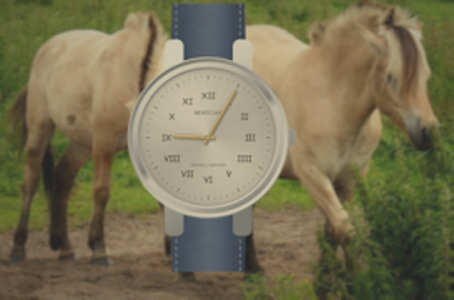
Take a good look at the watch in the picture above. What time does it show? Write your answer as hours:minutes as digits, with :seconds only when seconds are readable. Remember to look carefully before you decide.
9:05
